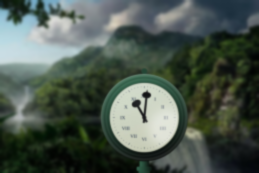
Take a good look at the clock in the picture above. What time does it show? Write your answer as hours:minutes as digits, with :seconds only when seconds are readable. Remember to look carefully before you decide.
11:01
